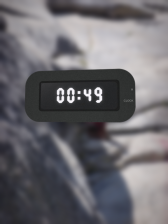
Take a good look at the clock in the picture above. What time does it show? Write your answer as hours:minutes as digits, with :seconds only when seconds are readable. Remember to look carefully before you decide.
0:49
